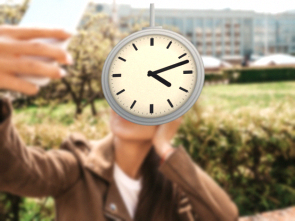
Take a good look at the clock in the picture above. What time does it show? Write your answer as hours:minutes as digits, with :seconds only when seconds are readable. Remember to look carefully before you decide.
4:12
